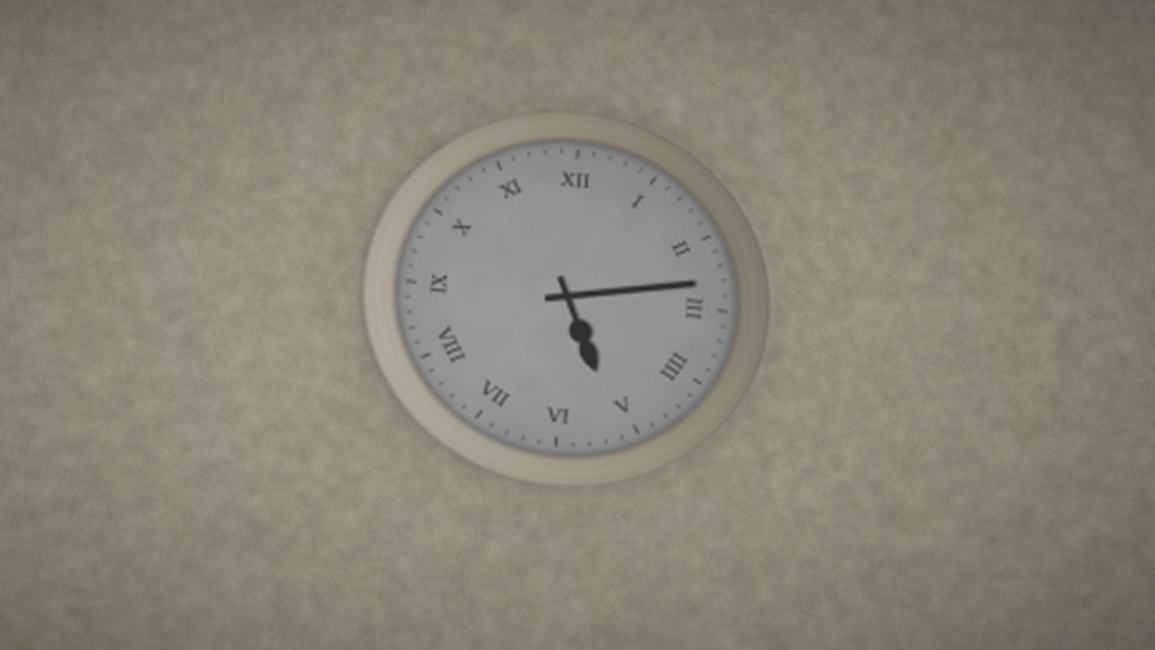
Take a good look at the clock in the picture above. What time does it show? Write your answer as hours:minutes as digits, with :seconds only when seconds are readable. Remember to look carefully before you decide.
5:13
